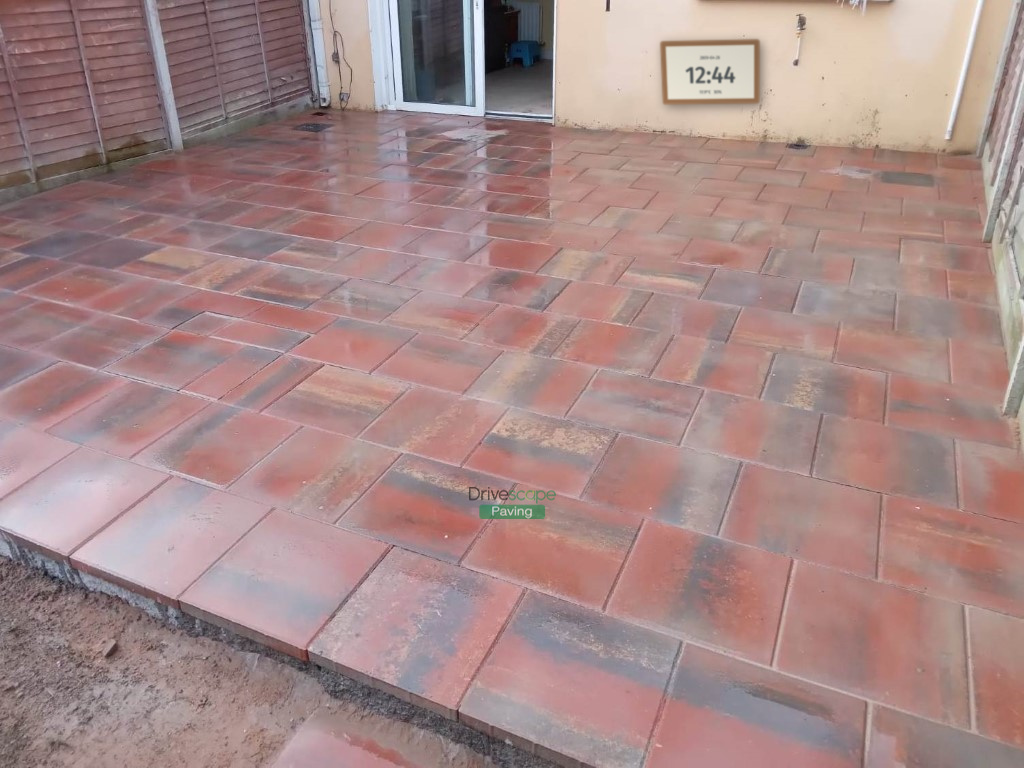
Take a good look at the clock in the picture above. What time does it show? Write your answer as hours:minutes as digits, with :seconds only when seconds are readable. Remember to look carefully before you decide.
12:44
